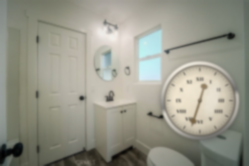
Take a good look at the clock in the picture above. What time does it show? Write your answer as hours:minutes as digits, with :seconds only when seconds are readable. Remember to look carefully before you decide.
12:33
